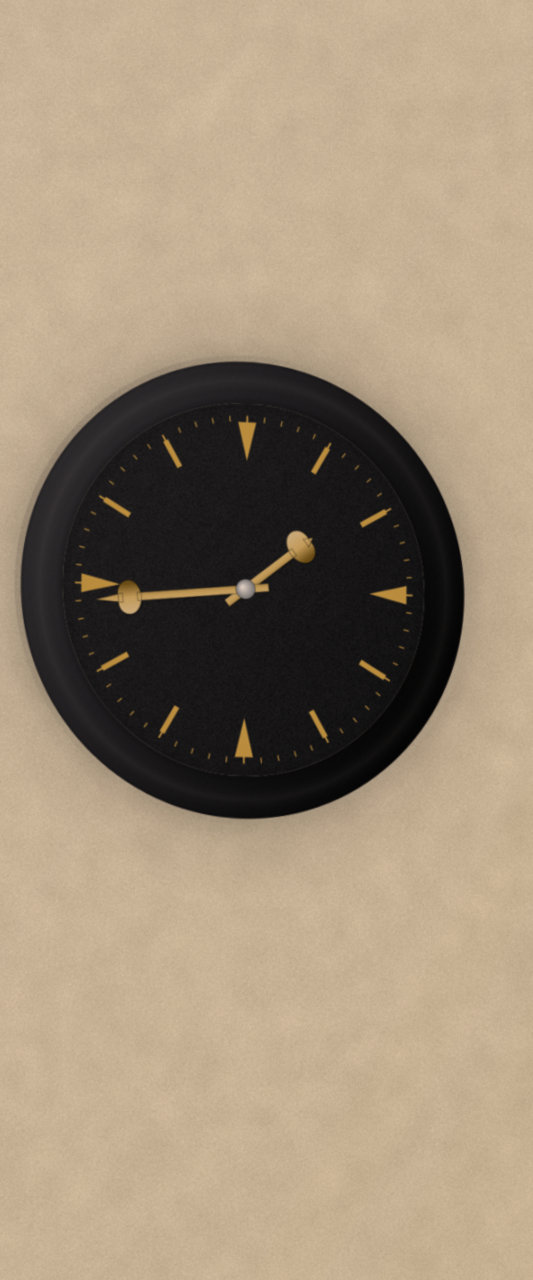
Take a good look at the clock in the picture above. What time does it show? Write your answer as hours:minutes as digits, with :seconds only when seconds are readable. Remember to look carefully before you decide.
1:44
